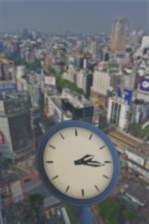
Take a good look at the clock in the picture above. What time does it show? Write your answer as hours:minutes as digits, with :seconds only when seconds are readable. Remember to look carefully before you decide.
2:16
